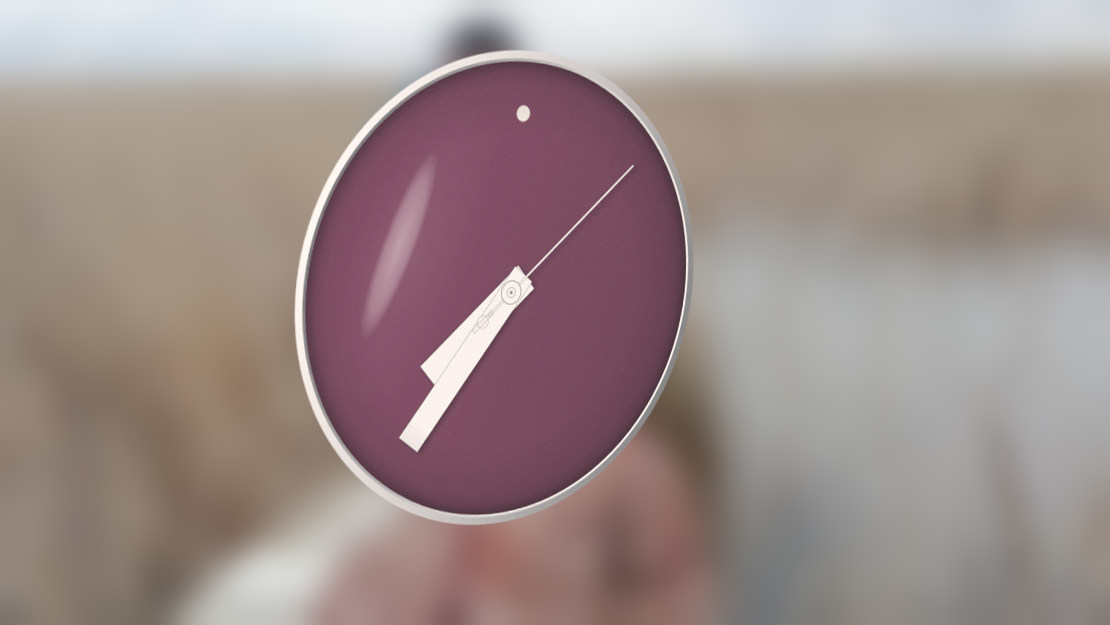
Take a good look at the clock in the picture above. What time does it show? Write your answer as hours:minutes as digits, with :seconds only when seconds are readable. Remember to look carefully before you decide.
7:36:08
